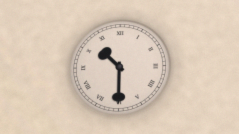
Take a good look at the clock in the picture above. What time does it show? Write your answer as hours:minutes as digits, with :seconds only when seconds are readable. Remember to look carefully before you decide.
10:30
